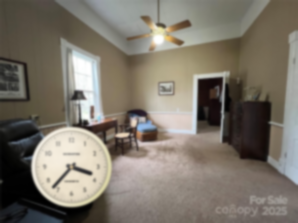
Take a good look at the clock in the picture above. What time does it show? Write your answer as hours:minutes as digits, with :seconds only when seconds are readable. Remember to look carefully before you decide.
3:37
